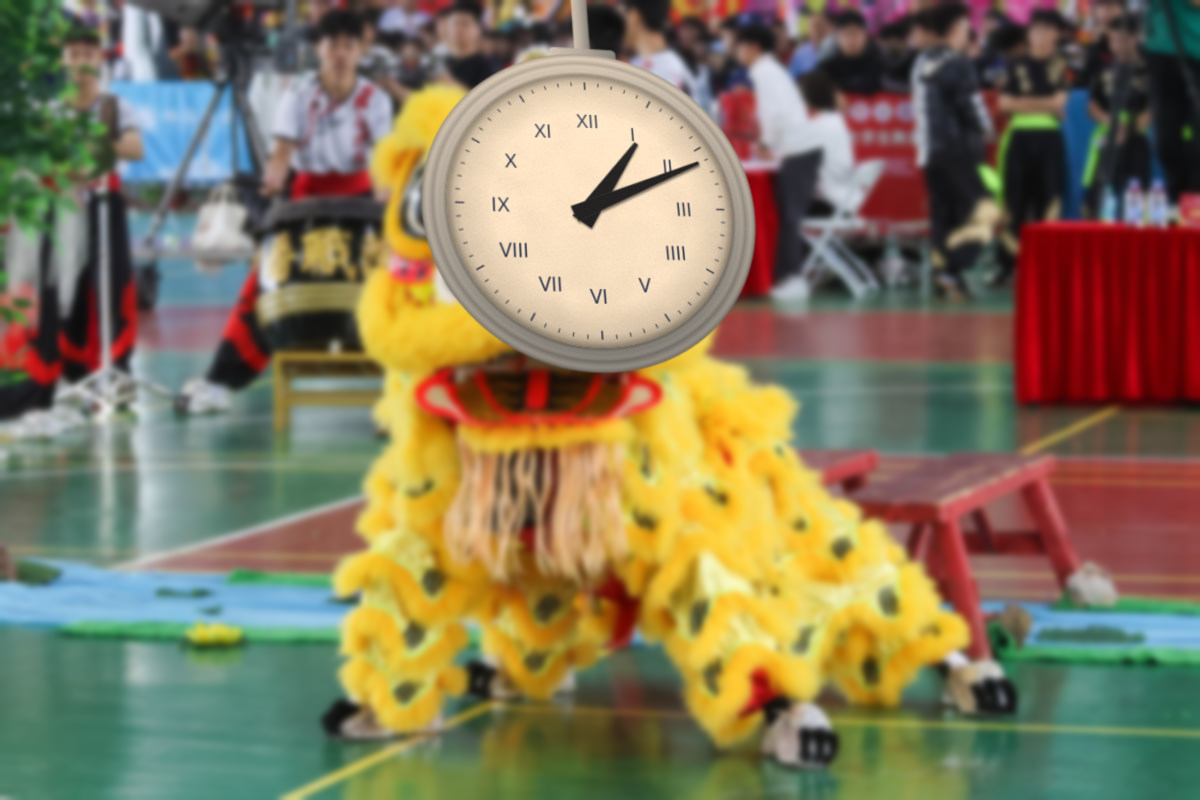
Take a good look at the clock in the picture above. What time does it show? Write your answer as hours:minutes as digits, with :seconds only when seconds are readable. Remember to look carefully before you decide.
1:11
